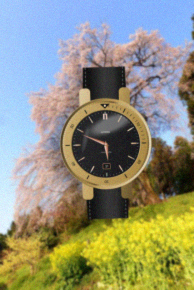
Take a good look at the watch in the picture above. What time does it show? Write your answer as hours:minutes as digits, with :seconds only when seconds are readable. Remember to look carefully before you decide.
5:49
